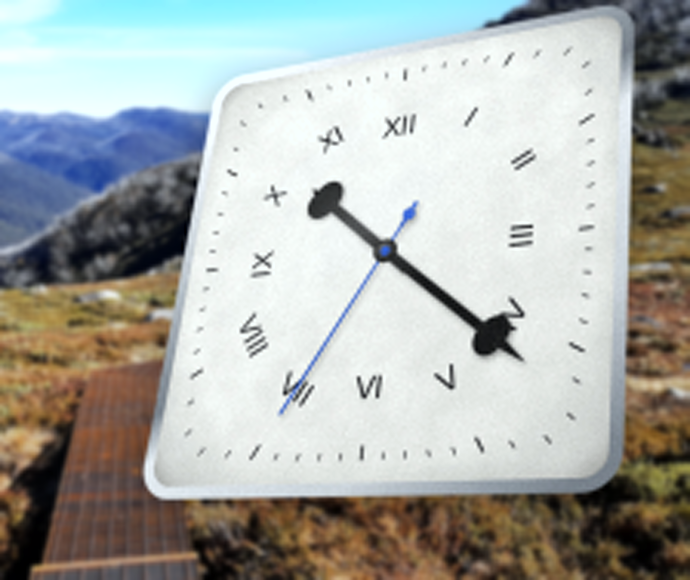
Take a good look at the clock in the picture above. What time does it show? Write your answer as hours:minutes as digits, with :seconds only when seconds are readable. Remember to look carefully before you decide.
10:21:35
